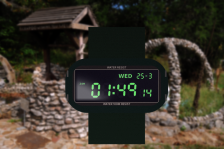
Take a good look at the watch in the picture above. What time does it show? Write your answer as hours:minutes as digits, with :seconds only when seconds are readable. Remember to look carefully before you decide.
1:49:14
